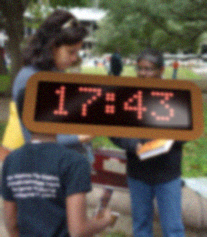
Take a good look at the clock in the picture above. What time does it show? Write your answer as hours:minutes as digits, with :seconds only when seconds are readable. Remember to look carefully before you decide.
17:43
